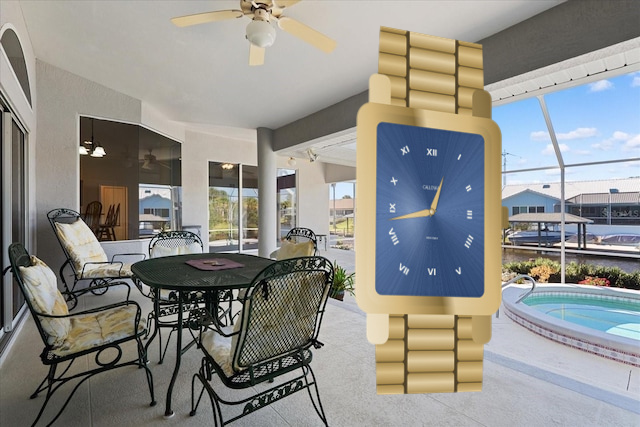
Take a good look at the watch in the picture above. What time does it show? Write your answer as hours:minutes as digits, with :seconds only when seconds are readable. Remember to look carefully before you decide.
12:43
